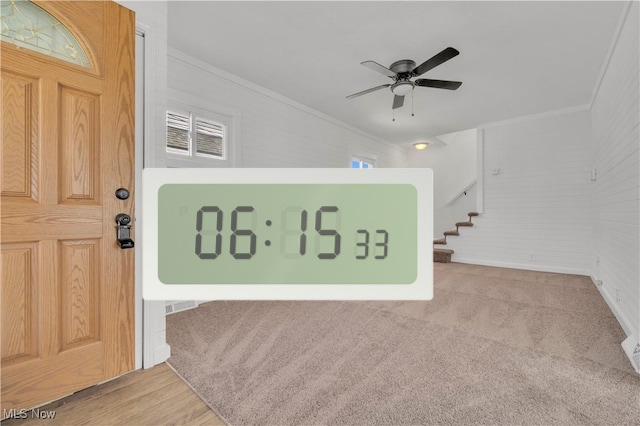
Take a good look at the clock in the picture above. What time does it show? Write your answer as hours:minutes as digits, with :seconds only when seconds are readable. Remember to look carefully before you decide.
6:15:33
